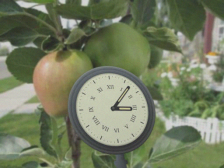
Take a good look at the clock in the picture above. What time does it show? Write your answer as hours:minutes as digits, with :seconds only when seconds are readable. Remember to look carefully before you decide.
3:07
